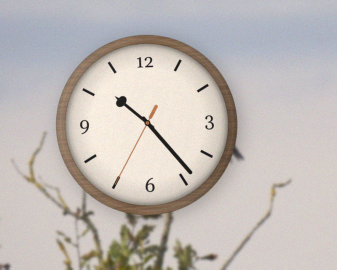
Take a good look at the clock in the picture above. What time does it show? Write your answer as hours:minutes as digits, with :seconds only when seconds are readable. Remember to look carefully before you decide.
10:23:35
